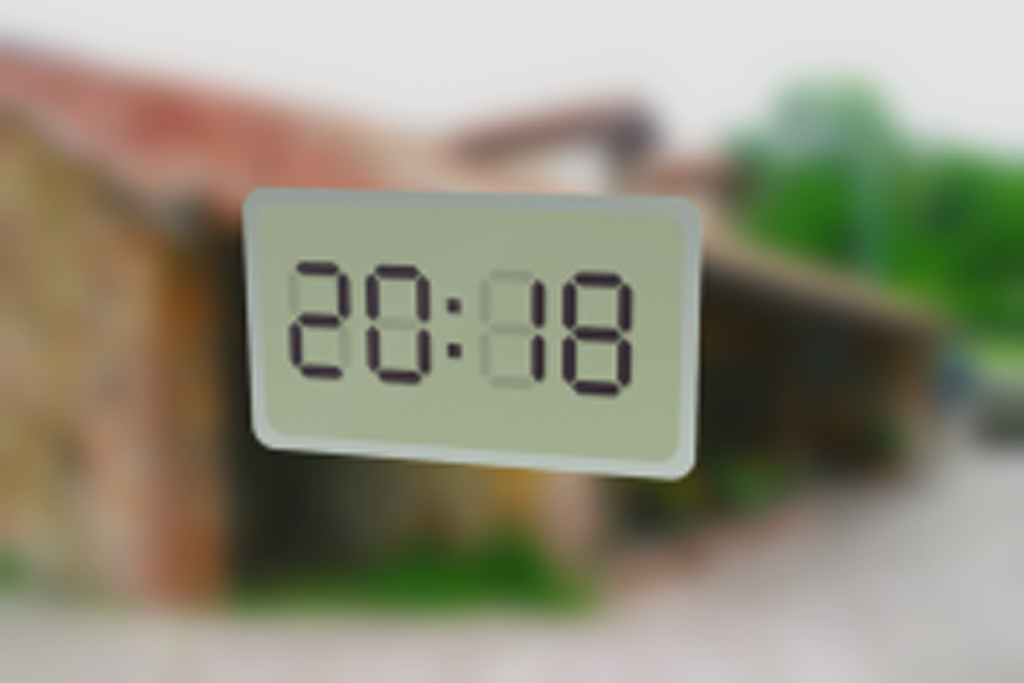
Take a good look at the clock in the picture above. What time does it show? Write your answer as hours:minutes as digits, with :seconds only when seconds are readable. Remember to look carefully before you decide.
20:18
